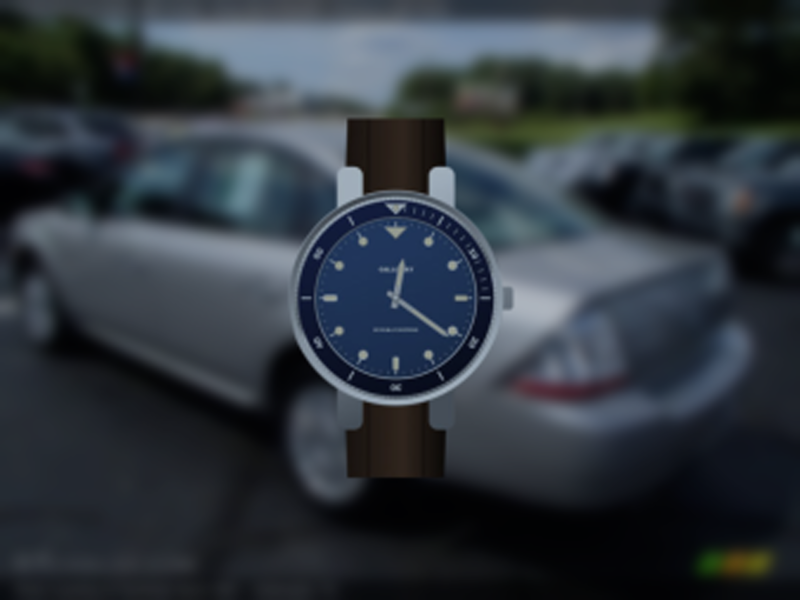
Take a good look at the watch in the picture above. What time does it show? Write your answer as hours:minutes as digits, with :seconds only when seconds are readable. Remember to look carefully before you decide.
12:21
